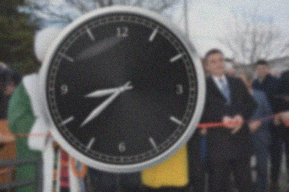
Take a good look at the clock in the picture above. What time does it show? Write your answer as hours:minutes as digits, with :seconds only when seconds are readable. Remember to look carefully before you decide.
8:38
